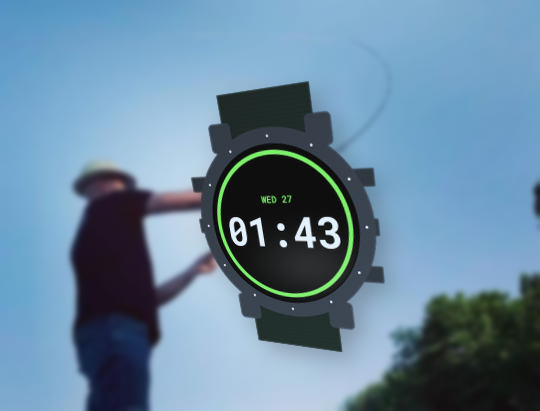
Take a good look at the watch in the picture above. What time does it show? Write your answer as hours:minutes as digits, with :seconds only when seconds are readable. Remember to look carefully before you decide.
1:43
